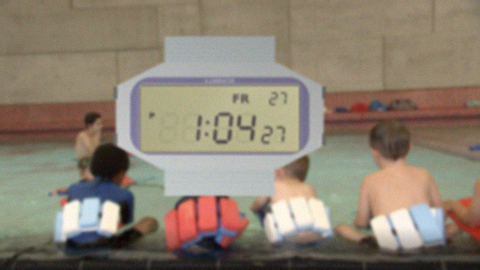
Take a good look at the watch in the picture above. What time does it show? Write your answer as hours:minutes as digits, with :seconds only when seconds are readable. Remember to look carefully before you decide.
1:04:27
